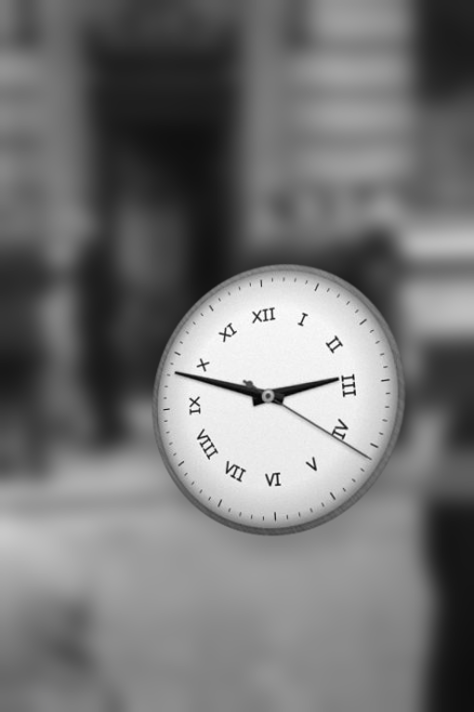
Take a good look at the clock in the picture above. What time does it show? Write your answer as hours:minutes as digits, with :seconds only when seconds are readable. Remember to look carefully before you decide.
2:48:21
